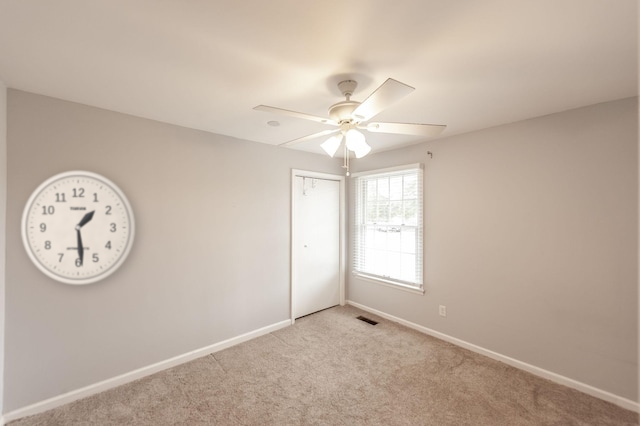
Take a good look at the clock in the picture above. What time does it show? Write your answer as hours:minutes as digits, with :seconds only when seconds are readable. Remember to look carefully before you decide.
1:29
